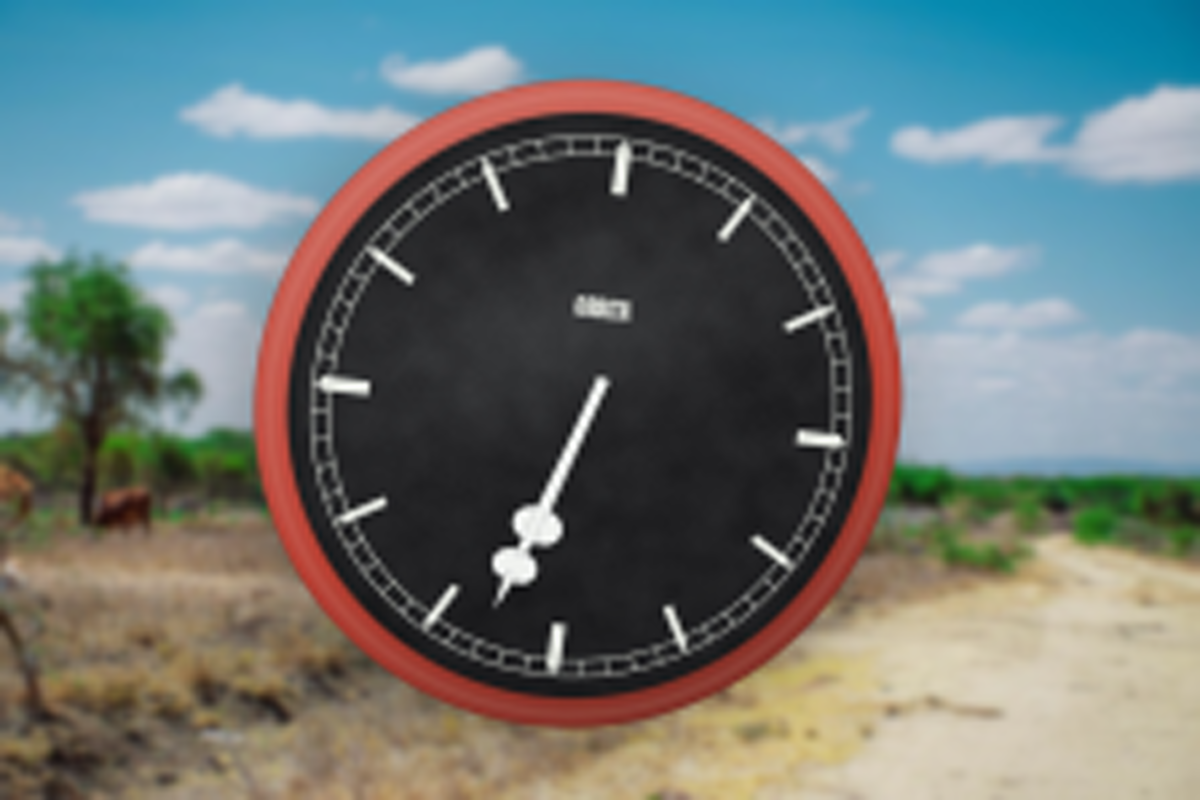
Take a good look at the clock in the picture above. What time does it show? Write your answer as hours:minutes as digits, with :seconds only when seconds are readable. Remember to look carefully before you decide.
6:33
